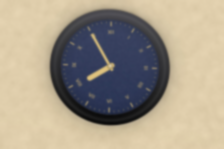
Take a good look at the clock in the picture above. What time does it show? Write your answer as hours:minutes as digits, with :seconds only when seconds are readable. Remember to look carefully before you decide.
7:55
